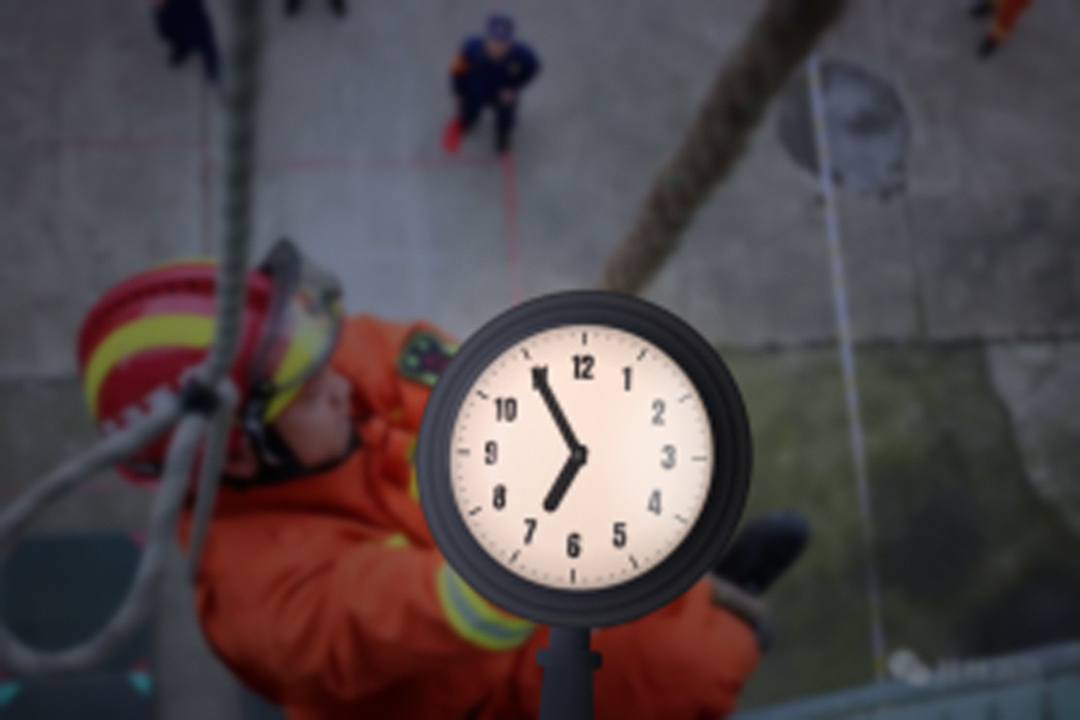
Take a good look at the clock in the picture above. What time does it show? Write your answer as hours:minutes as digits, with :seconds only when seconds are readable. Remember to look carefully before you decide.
6:55
